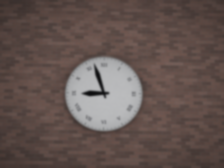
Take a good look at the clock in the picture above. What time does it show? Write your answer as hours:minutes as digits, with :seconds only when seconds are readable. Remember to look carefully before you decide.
8:57
